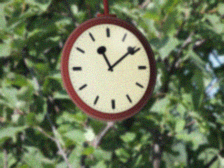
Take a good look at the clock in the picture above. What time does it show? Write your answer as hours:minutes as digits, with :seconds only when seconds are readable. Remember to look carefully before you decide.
11:09
